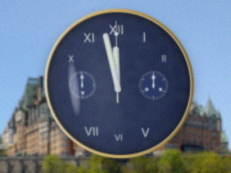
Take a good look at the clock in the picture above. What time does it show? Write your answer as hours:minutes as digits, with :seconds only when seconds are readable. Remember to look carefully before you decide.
11:58
